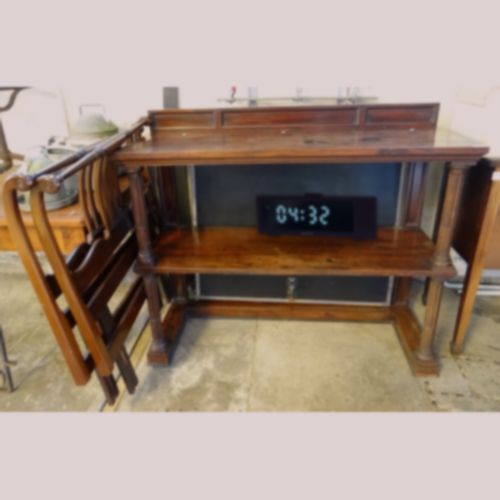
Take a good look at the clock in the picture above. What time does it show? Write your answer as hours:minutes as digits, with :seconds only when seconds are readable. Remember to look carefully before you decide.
4:32
